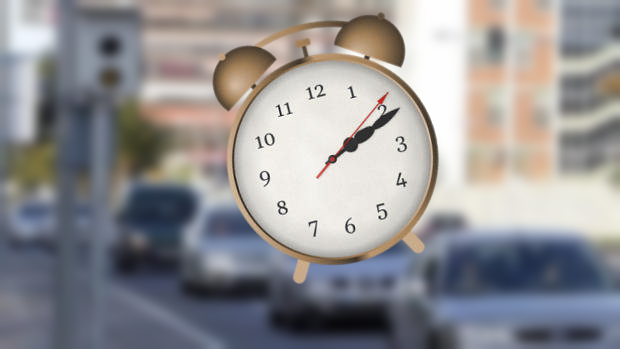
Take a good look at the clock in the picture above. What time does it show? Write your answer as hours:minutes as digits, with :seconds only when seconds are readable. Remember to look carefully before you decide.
2:11:09
